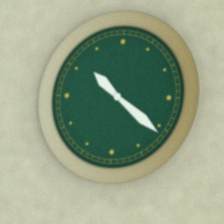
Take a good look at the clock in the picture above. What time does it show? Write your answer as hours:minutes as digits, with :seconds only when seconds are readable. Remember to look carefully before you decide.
10:21
